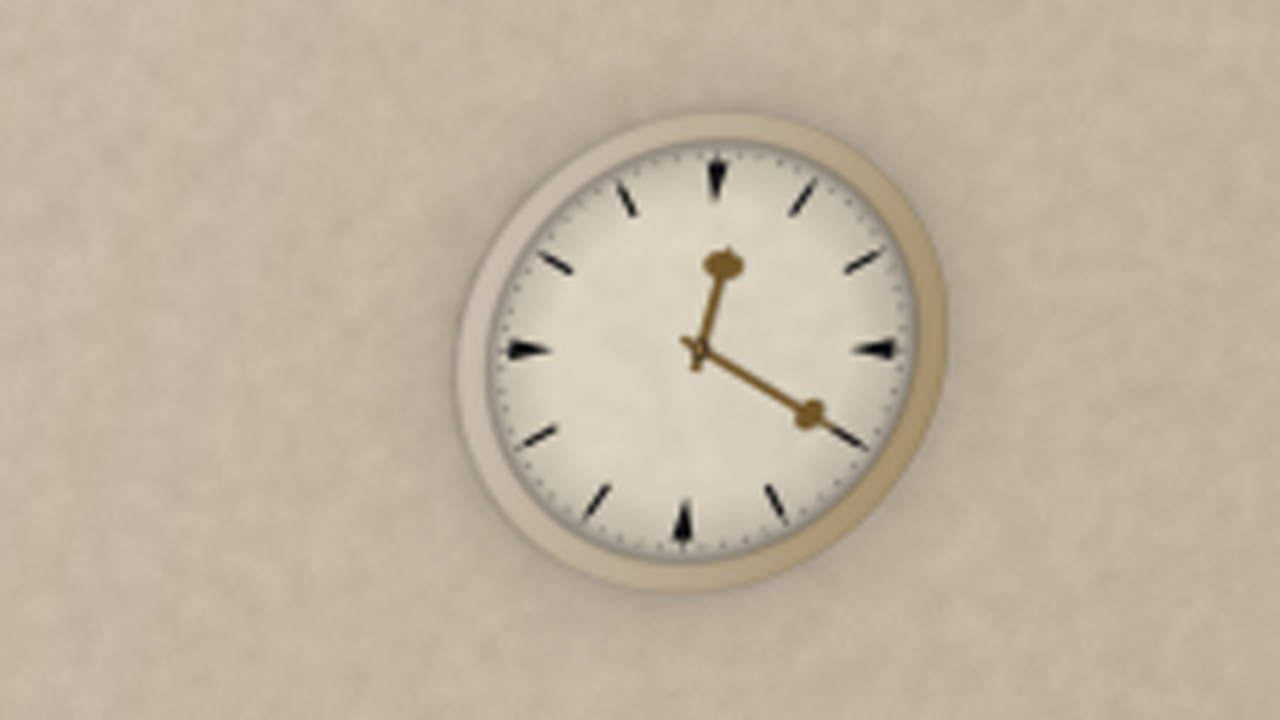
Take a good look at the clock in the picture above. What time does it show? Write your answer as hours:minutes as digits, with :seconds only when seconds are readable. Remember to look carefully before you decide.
12:20
